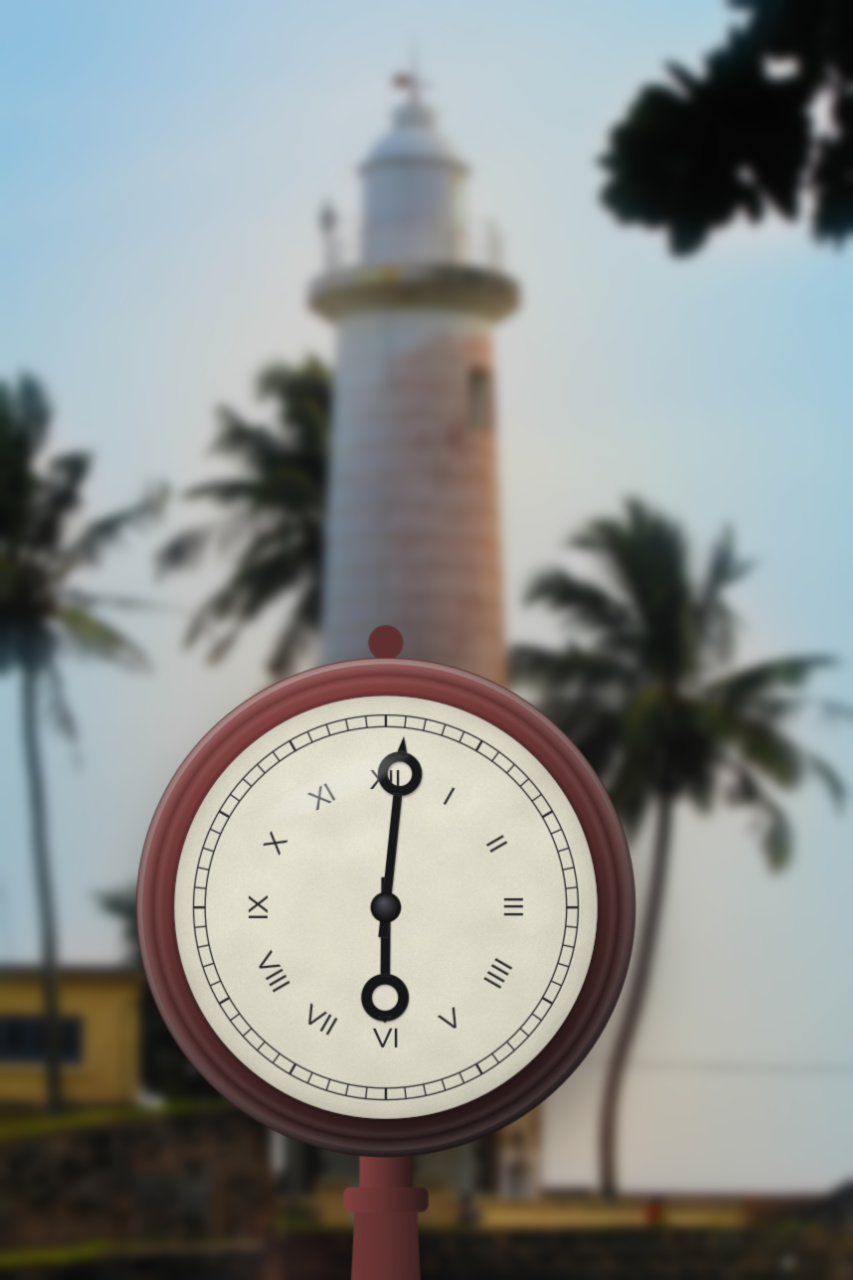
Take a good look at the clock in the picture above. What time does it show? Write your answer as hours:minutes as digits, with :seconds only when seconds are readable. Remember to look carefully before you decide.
6:01
